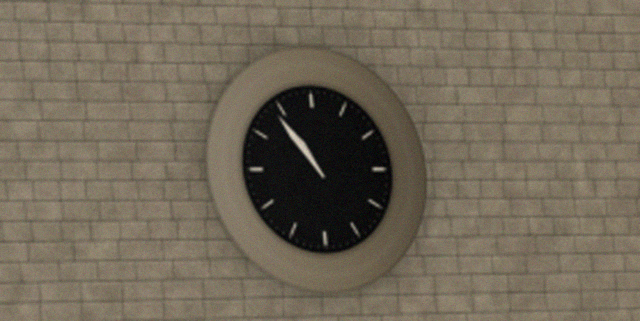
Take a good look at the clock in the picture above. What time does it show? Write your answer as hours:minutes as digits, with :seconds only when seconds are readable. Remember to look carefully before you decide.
10:54
